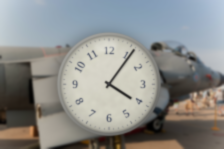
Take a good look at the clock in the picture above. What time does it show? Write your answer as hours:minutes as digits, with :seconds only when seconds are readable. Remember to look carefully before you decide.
4:06
